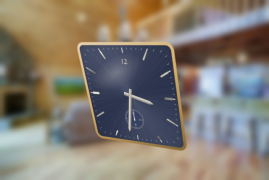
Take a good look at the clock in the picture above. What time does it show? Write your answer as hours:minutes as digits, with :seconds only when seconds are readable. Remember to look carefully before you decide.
3:32
